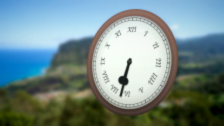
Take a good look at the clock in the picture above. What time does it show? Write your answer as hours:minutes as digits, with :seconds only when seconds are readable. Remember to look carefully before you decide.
6:32
